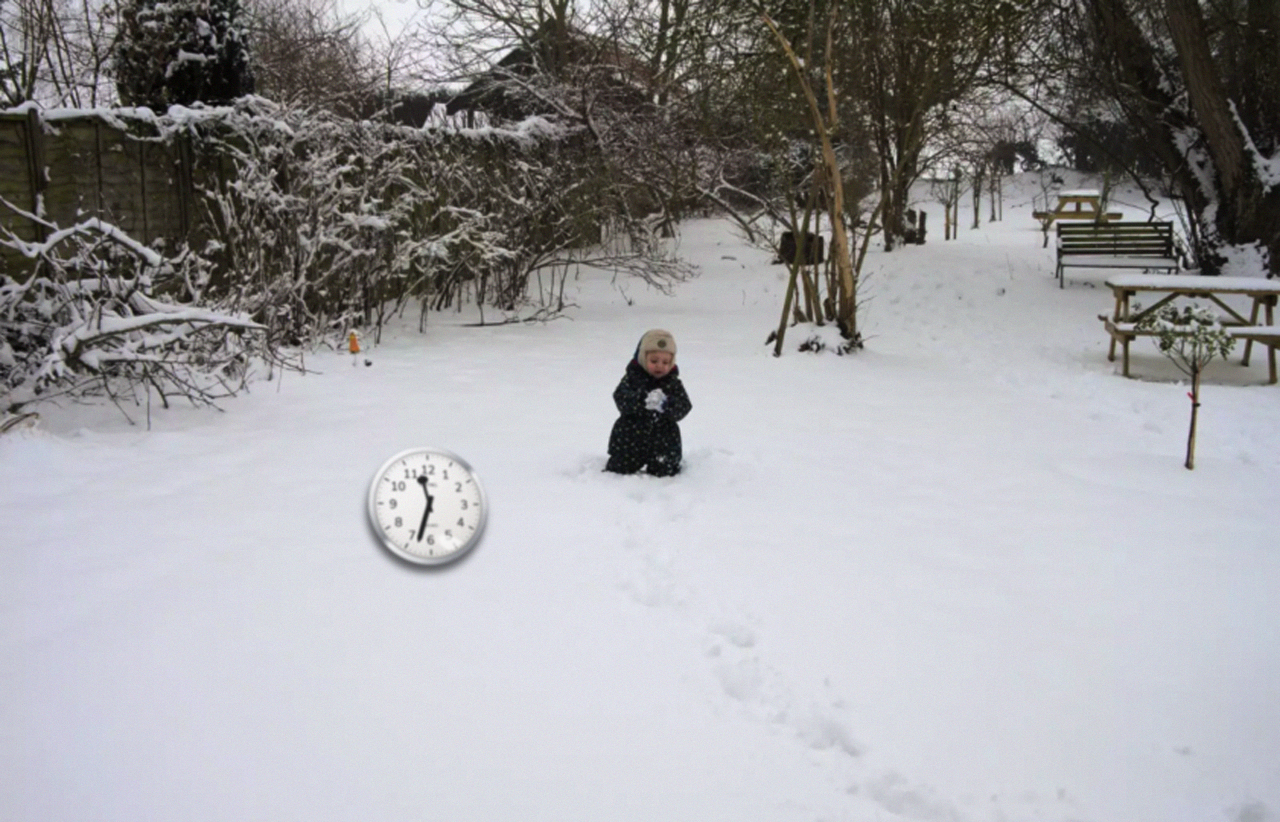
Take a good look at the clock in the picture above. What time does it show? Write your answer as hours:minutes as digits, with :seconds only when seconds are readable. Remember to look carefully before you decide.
11:33
